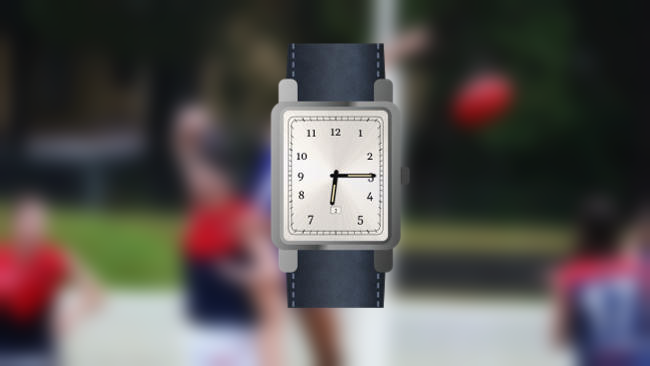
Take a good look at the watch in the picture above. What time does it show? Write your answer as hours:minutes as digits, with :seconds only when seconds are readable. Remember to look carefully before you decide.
6:15
